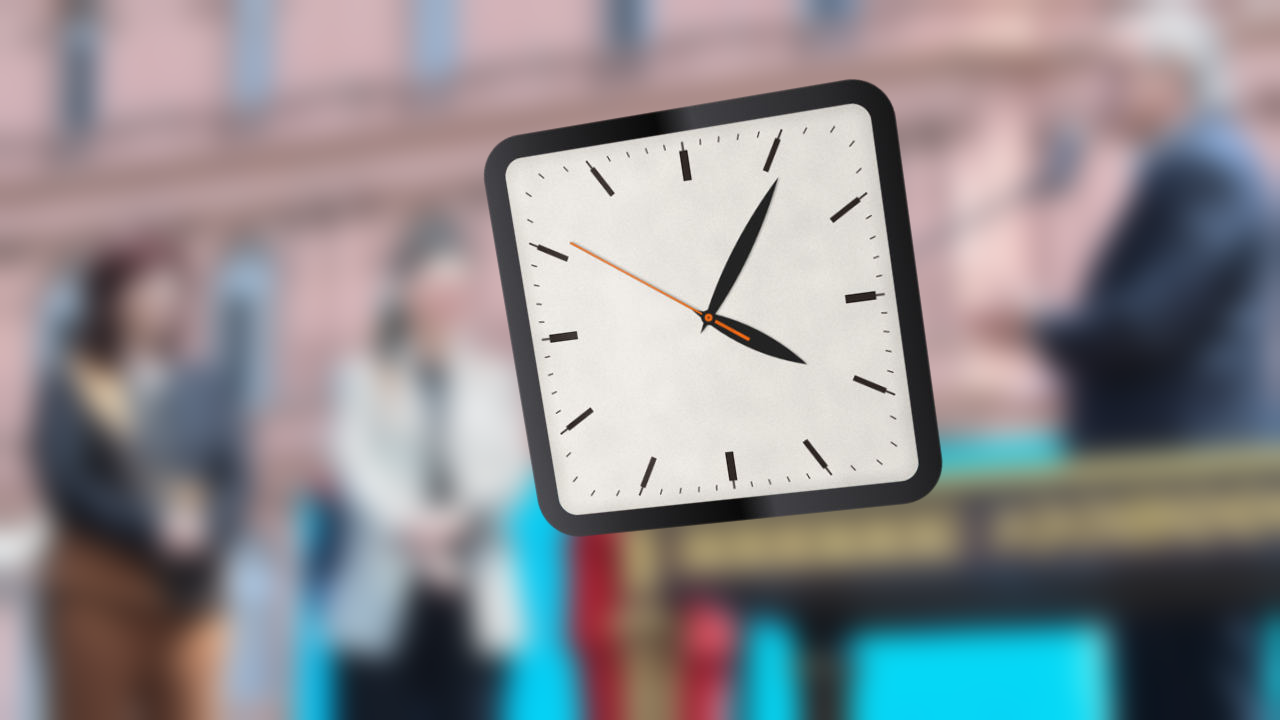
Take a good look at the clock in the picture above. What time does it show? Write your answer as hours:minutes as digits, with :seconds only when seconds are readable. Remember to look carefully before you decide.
4:05:51
